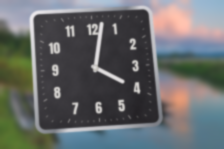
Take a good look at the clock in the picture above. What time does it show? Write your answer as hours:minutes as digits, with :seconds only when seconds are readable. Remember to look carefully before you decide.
4:02
